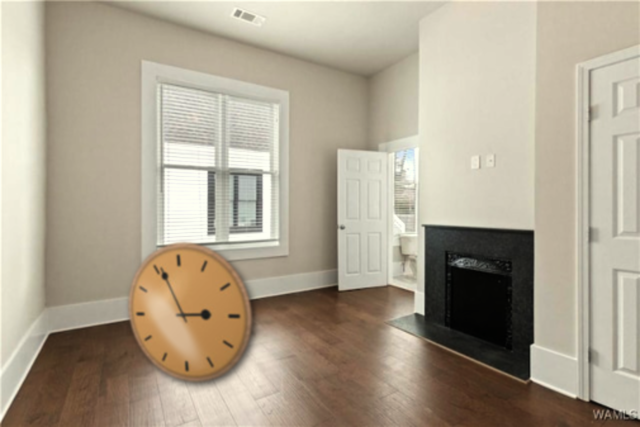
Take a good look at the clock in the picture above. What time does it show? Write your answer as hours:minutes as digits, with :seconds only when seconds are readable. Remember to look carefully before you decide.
2:56
